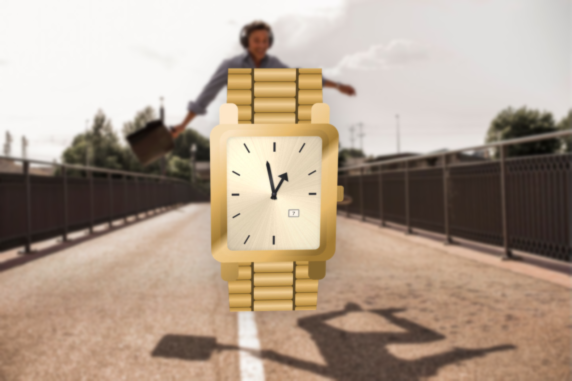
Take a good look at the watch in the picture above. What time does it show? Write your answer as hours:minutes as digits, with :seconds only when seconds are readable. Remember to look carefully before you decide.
12:58
